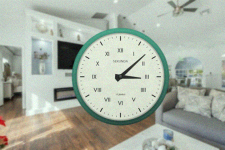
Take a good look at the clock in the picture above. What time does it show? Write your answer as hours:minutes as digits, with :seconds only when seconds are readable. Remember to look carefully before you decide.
3:08
